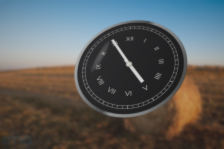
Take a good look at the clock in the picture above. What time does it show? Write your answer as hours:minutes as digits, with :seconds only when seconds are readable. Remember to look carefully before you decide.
4:55
